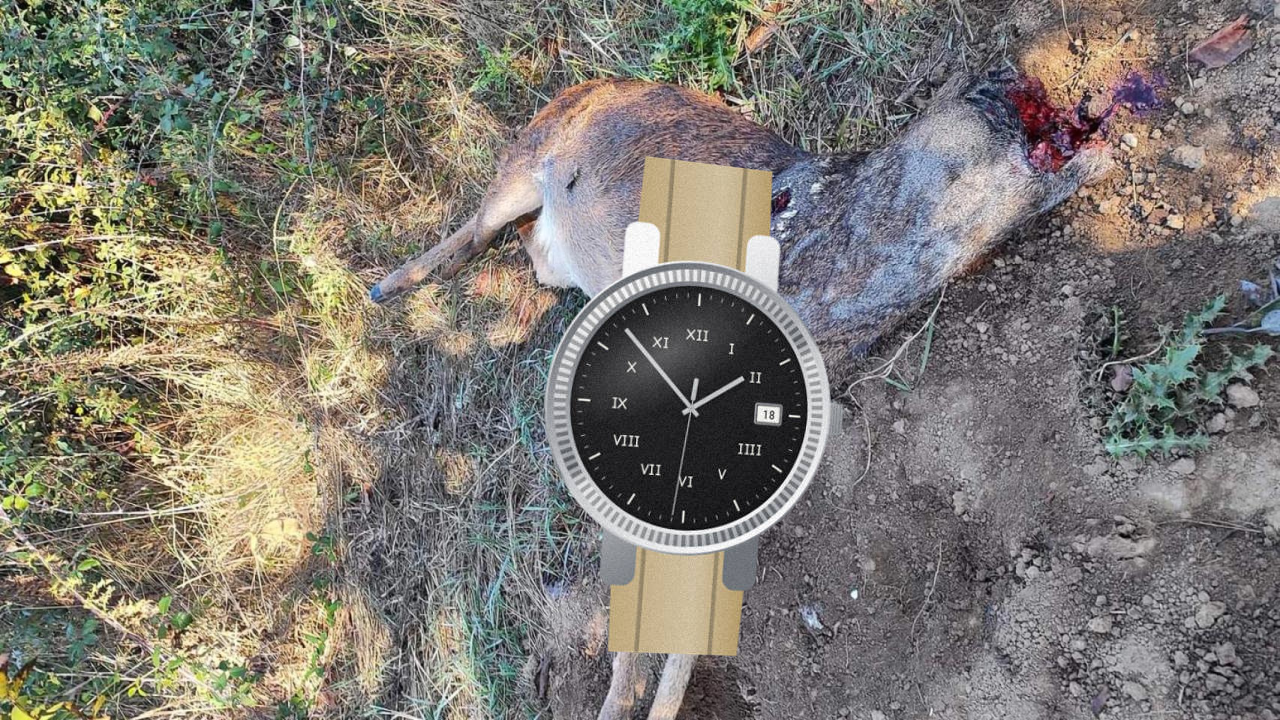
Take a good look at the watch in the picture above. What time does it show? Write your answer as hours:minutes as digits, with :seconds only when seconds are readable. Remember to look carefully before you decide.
1:52:31
